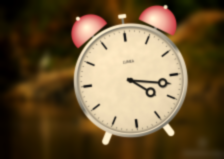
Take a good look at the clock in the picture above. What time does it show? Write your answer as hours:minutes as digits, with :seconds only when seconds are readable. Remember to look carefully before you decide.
4:17
